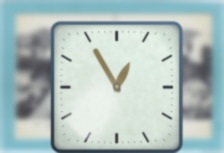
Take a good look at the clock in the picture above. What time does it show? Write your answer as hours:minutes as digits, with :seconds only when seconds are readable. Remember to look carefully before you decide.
12:55
